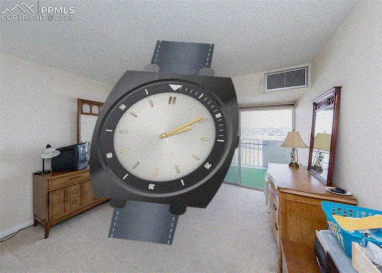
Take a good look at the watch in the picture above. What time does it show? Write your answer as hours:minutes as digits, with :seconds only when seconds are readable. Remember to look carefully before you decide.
2:09
